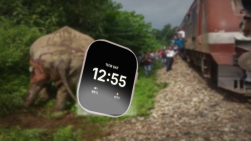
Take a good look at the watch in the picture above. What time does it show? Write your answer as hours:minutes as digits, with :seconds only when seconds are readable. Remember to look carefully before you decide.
12:55
